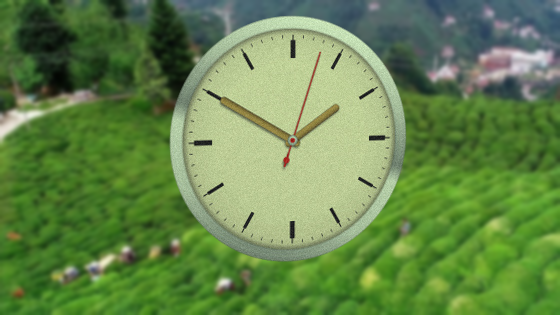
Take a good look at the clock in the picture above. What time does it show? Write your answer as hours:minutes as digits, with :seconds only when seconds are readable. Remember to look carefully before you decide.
1:50:03
